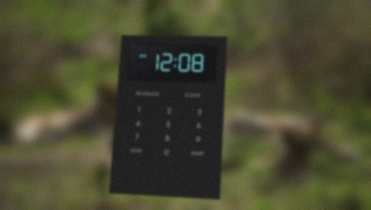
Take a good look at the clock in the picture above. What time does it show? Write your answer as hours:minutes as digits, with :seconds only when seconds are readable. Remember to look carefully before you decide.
12:08
